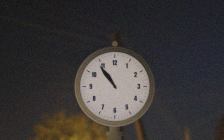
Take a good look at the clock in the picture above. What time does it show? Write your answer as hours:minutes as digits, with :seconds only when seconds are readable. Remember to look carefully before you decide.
10:54
